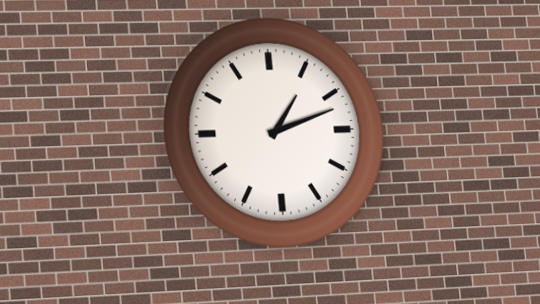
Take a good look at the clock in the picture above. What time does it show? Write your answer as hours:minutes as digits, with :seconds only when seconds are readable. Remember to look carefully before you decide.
1:12
